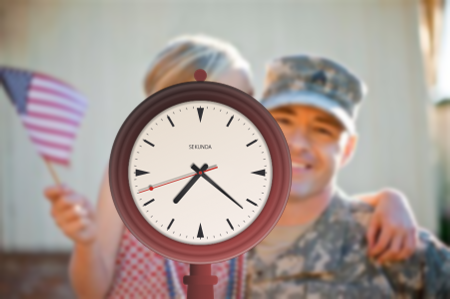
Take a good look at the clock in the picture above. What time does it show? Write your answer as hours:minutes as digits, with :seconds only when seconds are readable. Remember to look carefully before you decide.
7:21:42
